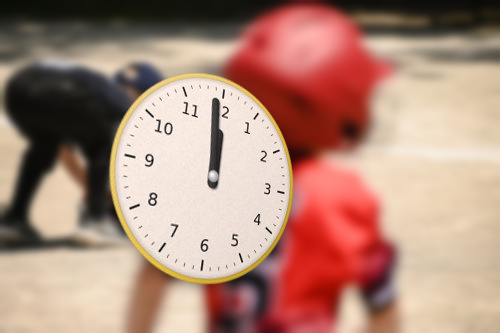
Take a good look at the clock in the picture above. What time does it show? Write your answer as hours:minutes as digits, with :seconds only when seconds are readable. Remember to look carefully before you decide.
11:59
